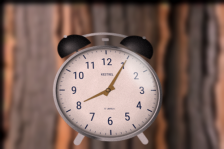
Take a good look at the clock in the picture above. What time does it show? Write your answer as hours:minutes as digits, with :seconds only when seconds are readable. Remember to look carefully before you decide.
8:05
